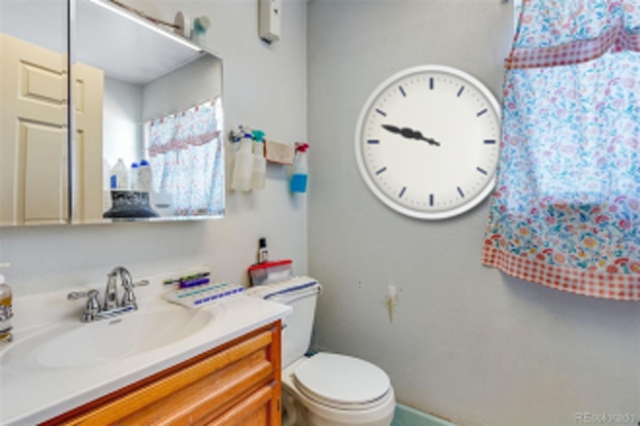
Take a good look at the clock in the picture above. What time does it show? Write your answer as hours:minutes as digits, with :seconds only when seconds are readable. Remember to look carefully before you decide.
9:48
